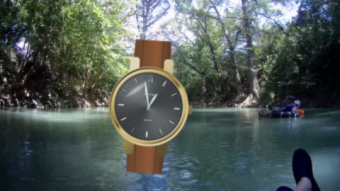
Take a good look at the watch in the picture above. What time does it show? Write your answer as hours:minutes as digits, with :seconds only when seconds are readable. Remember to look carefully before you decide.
12:58
